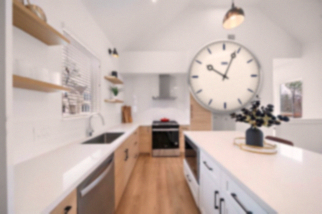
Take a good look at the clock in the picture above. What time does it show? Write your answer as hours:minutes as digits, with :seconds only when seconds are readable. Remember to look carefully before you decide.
10:04
